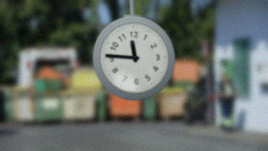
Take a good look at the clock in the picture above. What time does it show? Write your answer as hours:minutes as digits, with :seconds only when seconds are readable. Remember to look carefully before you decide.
11:46
